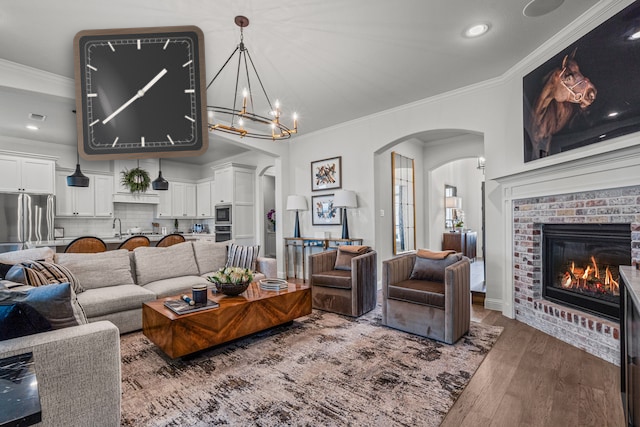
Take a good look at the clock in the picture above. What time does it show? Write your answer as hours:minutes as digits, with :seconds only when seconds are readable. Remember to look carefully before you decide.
1:39
